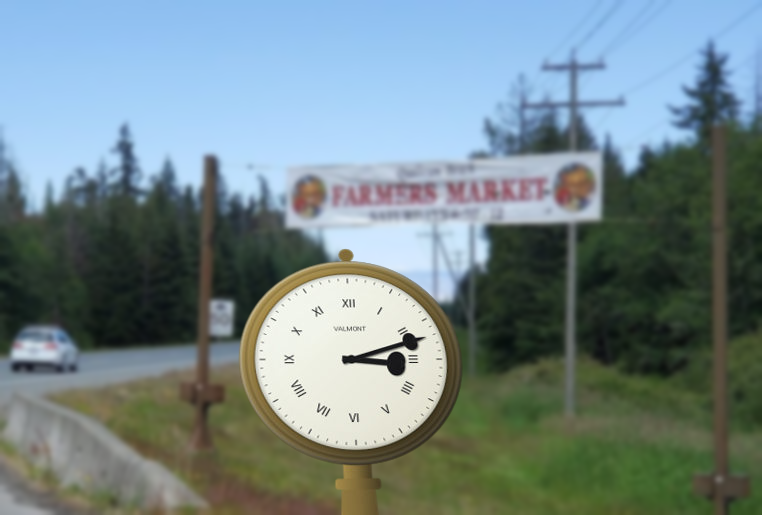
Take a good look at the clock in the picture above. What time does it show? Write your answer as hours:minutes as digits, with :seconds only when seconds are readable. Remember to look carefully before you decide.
3:12
